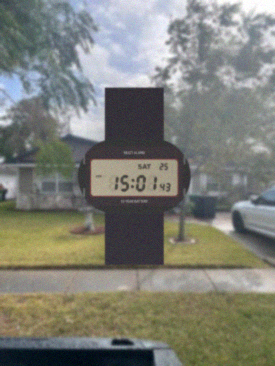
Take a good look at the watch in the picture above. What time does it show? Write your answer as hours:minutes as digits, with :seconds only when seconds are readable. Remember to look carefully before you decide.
15:01
